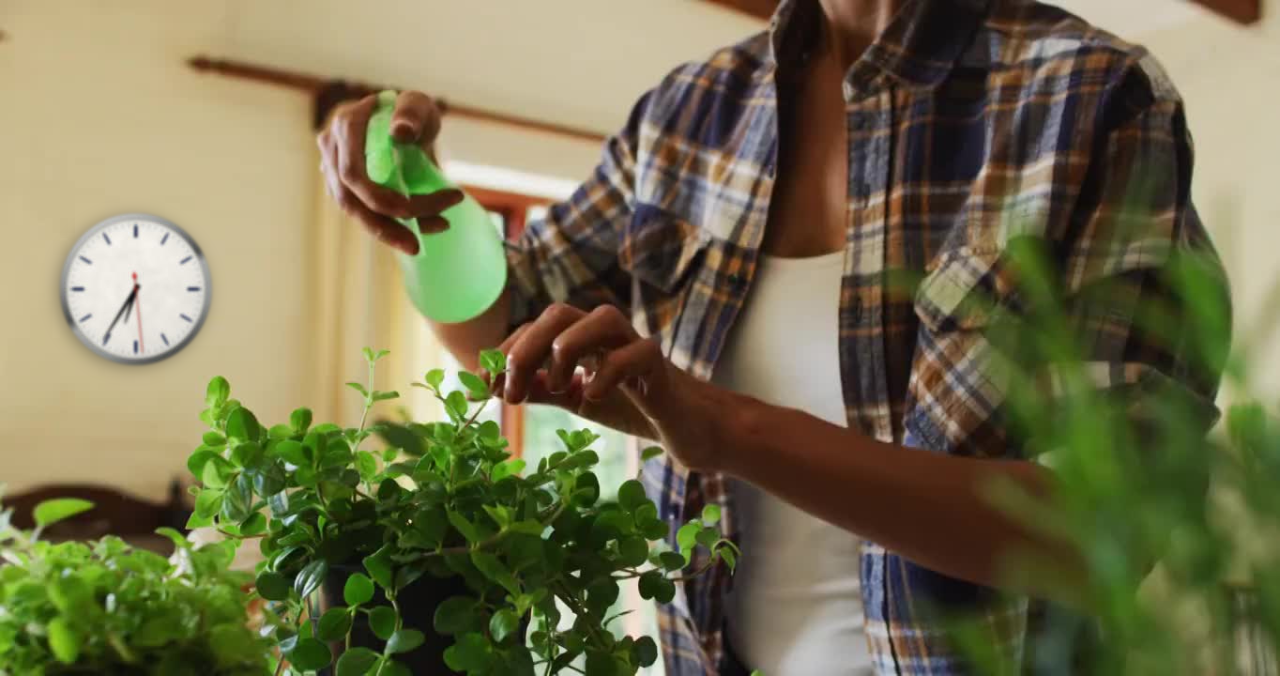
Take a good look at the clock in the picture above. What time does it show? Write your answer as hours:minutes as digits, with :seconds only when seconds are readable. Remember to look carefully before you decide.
6:35:29
